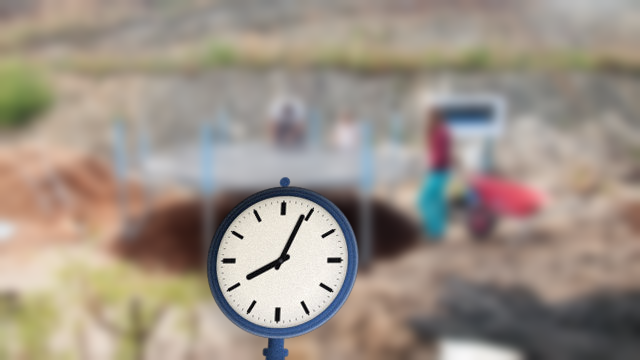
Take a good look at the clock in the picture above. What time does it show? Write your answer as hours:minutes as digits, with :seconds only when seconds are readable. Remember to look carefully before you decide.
8:04
